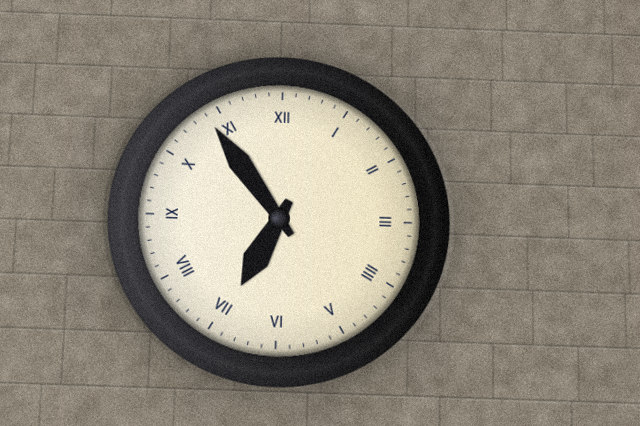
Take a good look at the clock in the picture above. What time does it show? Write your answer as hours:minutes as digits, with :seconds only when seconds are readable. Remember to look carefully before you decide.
6:54
